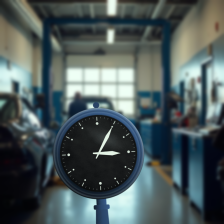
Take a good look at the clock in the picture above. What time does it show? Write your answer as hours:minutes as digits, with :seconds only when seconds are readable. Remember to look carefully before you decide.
3:05
